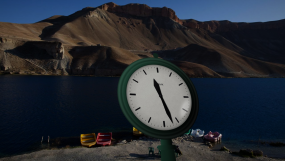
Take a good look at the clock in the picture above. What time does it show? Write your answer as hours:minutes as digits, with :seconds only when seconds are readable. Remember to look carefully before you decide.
11:27
